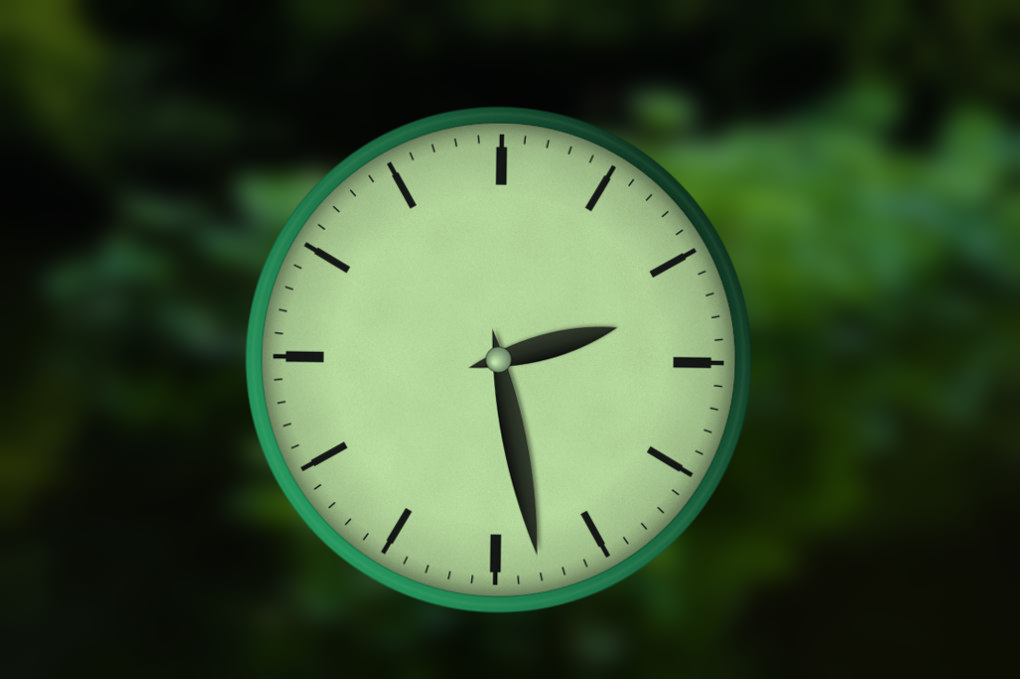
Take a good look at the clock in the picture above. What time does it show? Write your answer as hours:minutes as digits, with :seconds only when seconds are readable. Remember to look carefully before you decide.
2:28
